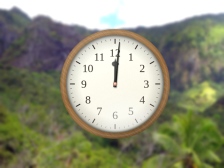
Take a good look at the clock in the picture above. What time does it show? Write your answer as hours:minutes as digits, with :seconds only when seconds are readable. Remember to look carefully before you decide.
12:01
